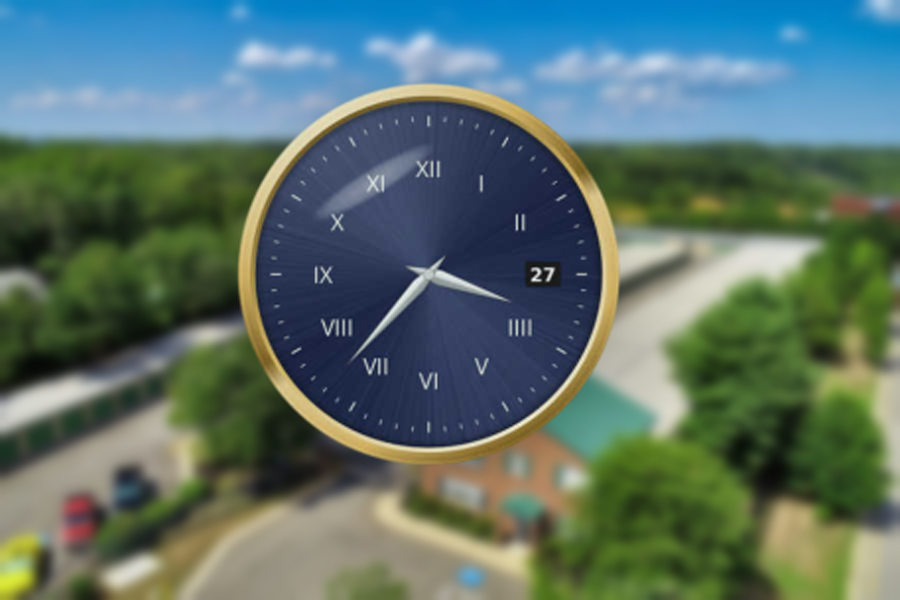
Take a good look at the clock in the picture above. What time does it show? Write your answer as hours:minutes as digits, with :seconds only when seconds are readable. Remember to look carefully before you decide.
3:37
